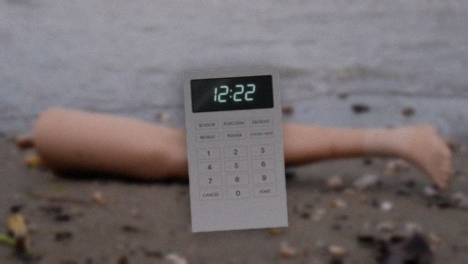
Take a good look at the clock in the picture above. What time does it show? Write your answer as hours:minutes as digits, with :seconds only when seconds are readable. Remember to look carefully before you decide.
12:22
